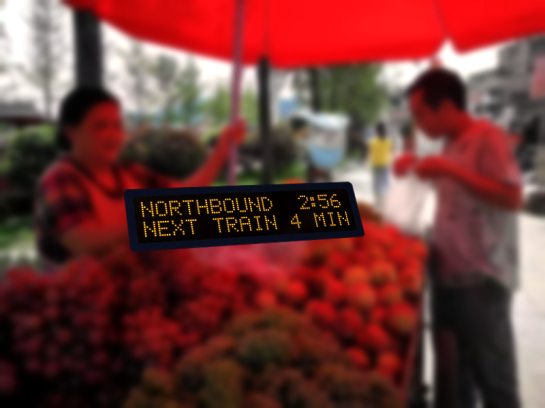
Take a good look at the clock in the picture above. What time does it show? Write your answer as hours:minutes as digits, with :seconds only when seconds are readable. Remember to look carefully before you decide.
2:56
